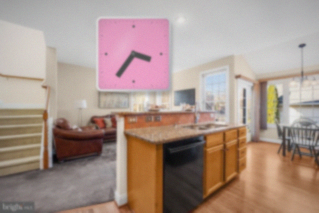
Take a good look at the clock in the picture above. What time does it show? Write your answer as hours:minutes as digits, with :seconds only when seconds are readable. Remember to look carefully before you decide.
3:36
